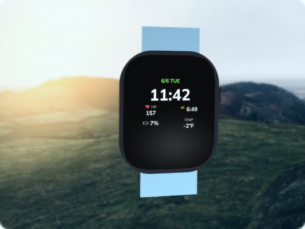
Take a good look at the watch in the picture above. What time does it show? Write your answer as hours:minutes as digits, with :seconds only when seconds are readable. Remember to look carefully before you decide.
11:42
